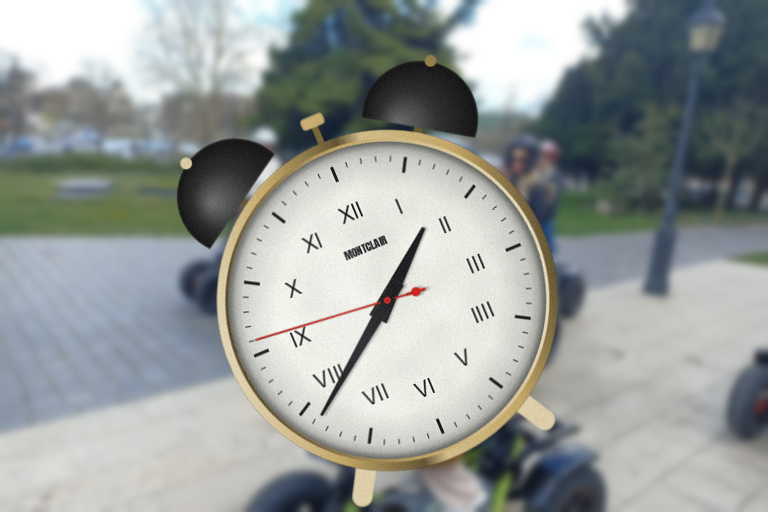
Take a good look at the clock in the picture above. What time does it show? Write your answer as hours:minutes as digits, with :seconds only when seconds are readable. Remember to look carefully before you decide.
1:38:46
